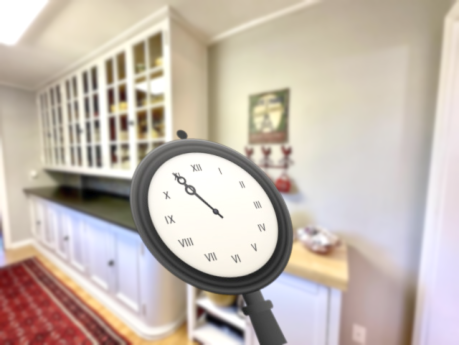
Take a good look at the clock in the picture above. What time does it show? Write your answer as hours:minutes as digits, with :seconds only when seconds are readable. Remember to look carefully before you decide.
10:55
